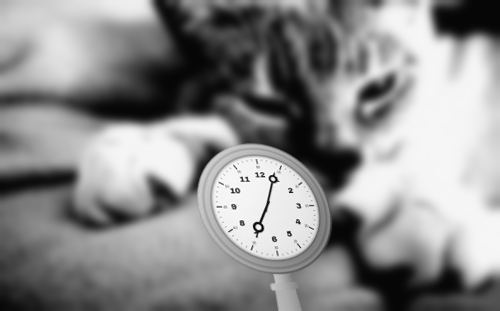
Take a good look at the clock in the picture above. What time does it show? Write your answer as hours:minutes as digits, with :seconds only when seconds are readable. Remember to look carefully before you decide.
7:04
